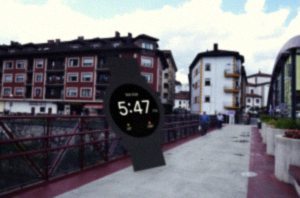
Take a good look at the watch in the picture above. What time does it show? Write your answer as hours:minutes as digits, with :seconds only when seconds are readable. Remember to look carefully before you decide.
5:47
